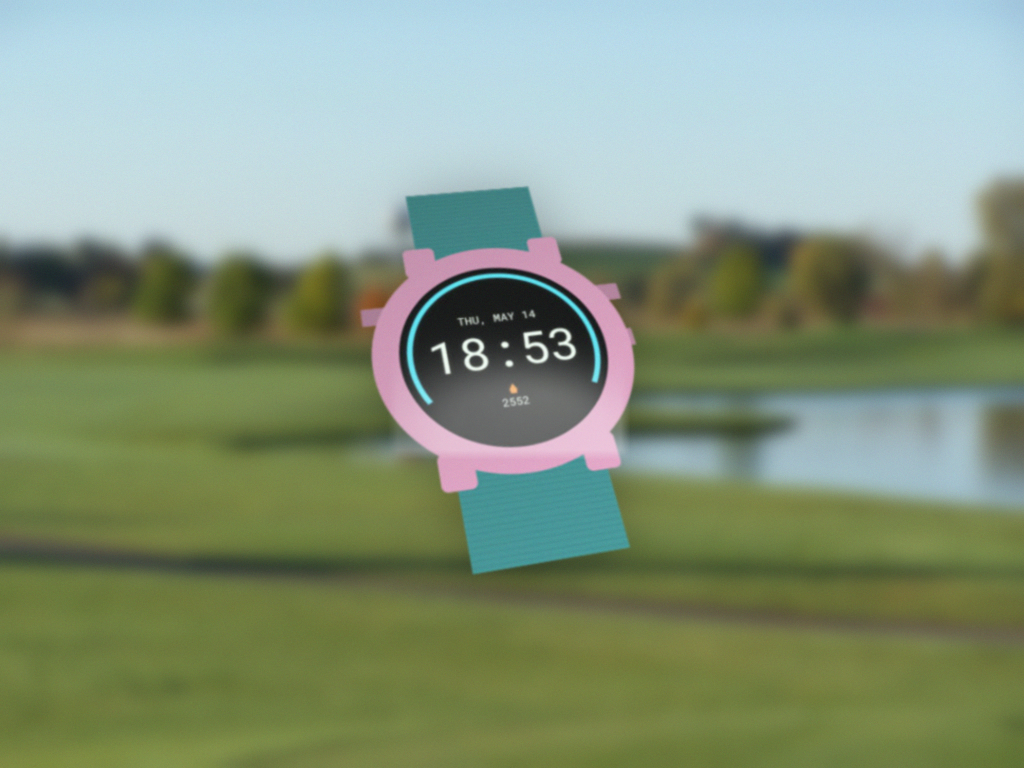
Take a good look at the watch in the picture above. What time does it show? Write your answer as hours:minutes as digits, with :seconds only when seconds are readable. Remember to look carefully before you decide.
18:53
